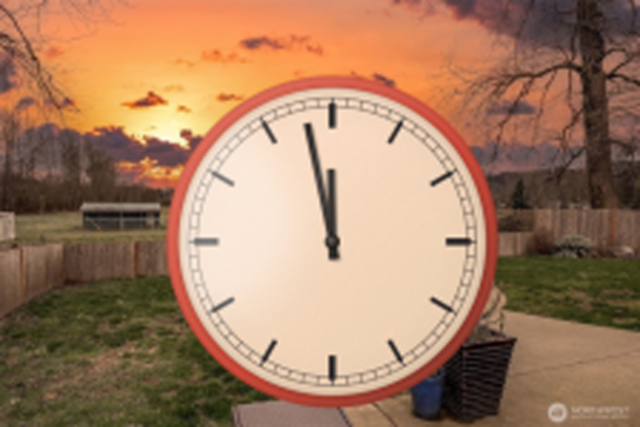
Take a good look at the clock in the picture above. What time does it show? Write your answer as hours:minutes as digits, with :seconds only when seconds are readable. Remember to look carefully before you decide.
11:58
